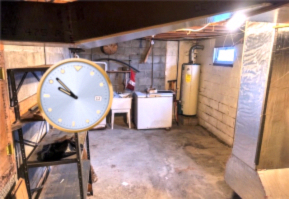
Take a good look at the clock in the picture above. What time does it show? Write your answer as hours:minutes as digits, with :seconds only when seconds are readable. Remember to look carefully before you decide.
9:52
